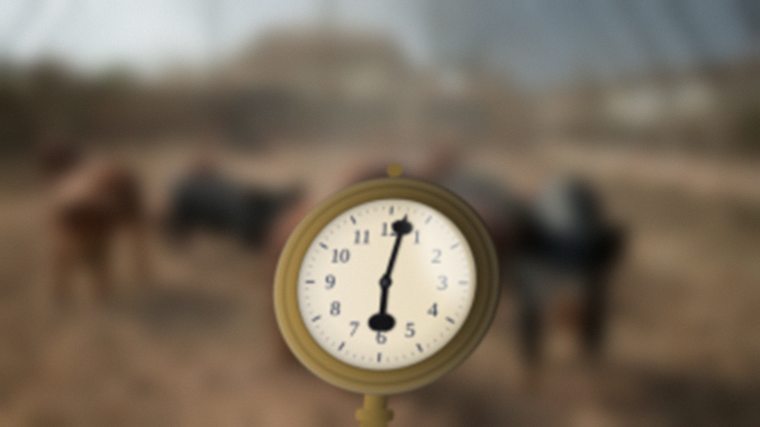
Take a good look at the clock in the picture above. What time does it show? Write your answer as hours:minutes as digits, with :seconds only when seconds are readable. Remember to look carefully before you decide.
6:02
